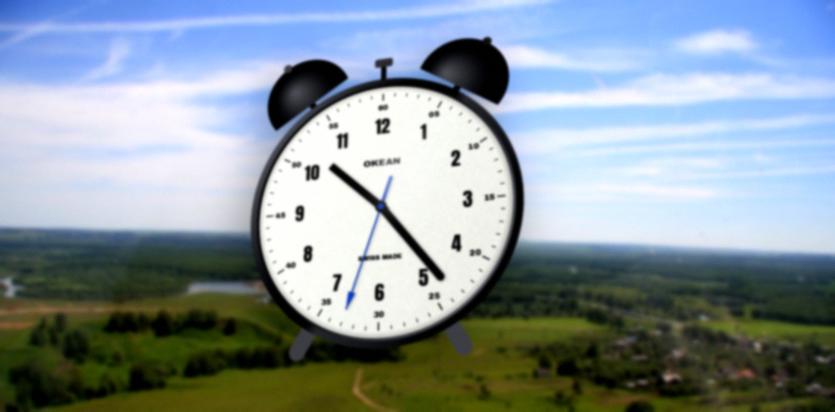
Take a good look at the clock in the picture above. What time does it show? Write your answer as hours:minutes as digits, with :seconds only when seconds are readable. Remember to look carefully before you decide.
10:23:33
